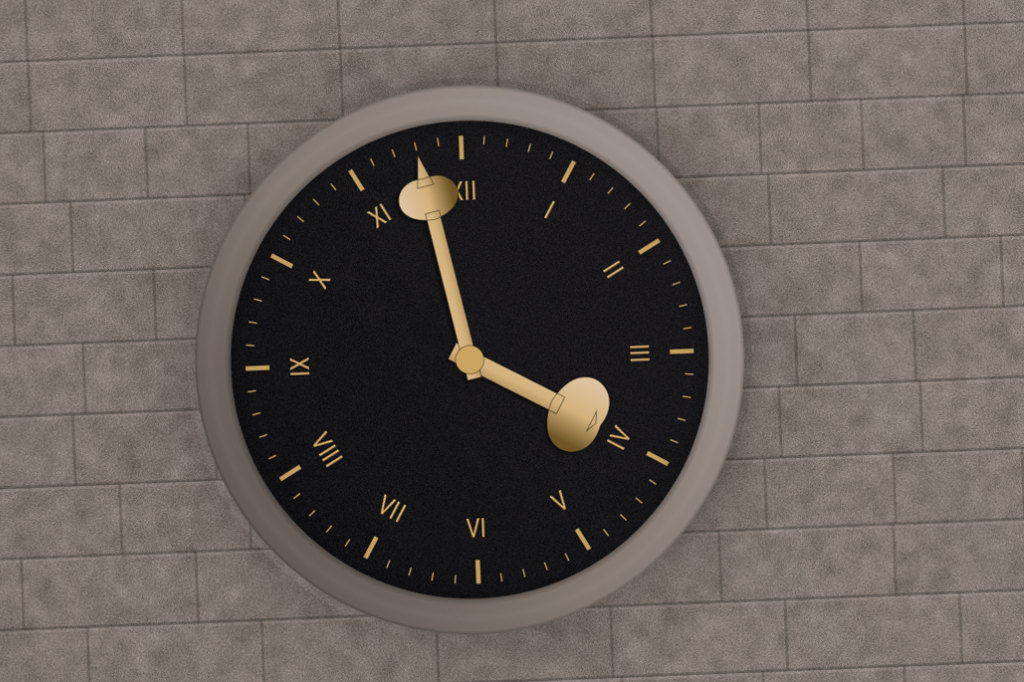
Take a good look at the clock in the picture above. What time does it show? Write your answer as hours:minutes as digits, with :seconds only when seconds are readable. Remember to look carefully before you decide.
3:58
